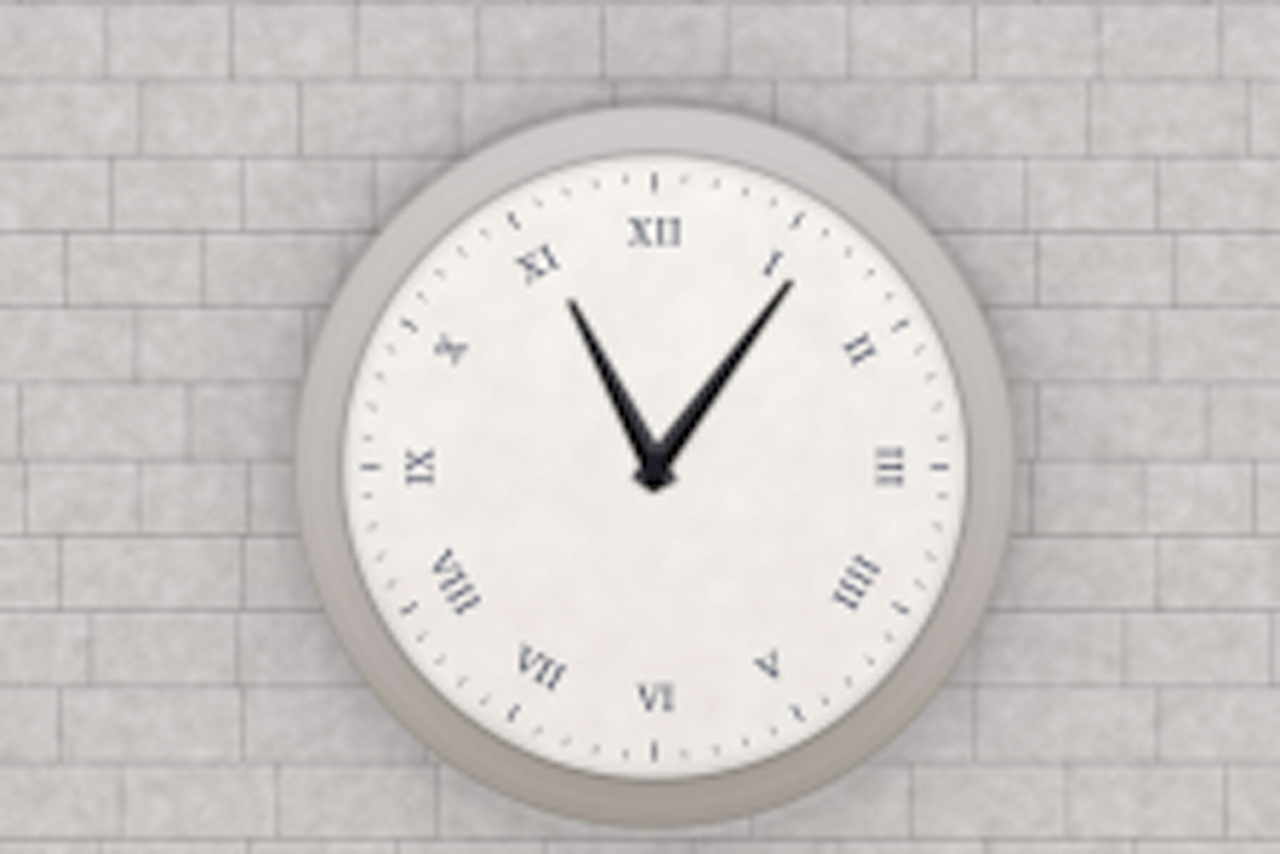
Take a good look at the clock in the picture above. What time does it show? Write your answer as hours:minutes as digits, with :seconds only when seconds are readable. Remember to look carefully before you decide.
11:06
